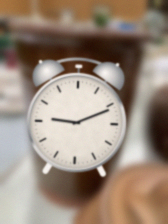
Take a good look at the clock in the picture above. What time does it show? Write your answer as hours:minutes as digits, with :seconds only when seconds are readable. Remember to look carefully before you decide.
9:11
